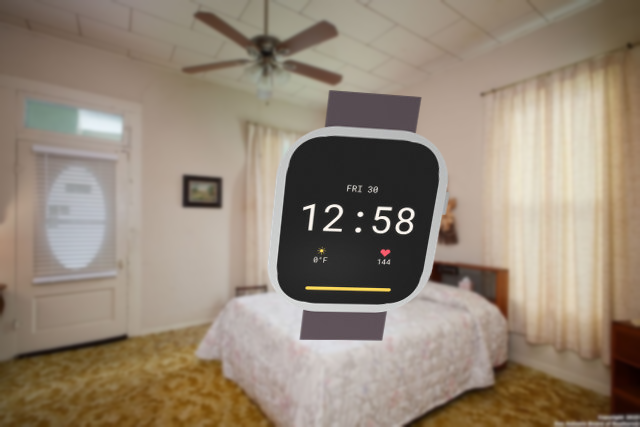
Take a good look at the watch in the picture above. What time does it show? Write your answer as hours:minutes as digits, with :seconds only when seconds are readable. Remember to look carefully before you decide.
12:58
